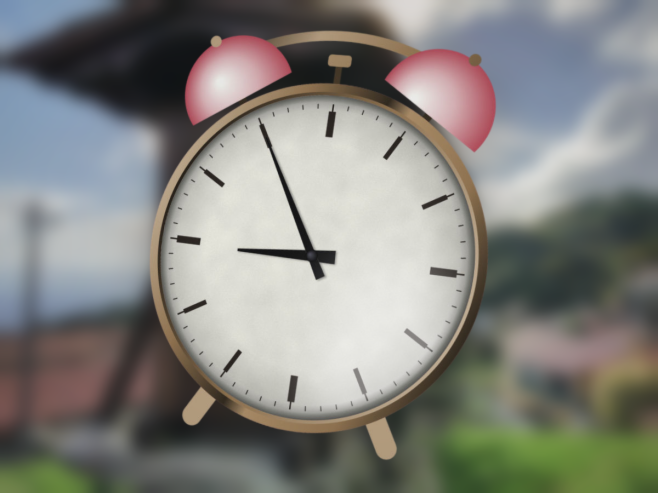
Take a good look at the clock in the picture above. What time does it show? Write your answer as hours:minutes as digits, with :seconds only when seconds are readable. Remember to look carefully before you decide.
8:55
